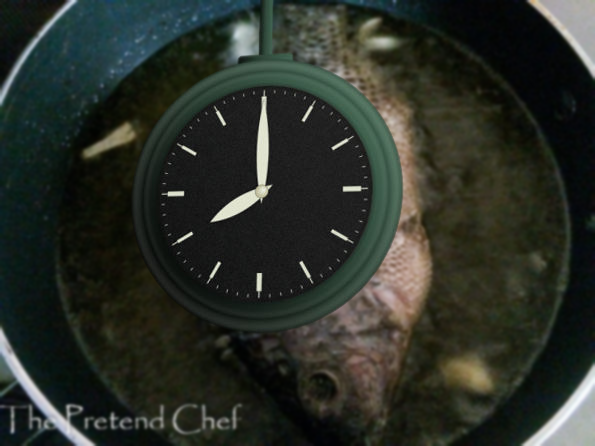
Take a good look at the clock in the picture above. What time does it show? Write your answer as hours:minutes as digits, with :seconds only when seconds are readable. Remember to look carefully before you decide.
8:00
